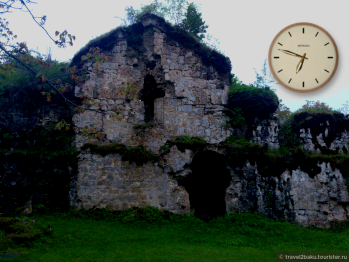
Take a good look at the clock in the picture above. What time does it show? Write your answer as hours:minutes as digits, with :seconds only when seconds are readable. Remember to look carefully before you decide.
6:48
